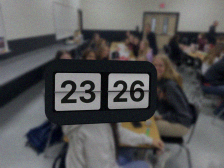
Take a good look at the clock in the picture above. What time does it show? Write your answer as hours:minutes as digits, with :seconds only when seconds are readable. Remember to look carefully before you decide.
23:26
